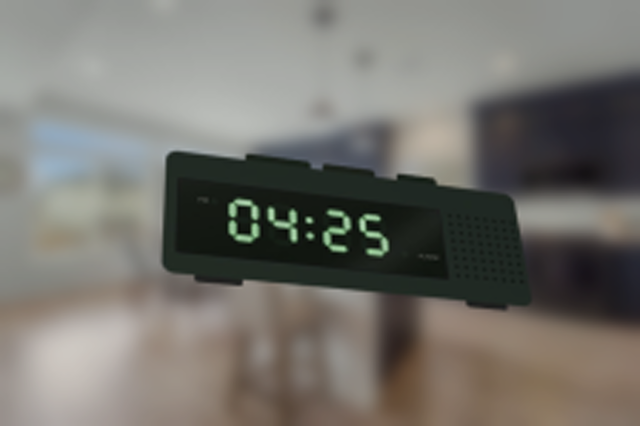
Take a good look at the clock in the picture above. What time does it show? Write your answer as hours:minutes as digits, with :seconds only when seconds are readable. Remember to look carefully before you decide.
4:25
